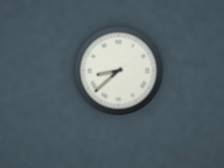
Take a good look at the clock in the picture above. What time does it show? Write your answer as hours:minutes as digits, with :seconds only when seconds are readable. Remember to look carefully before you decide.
8:38
